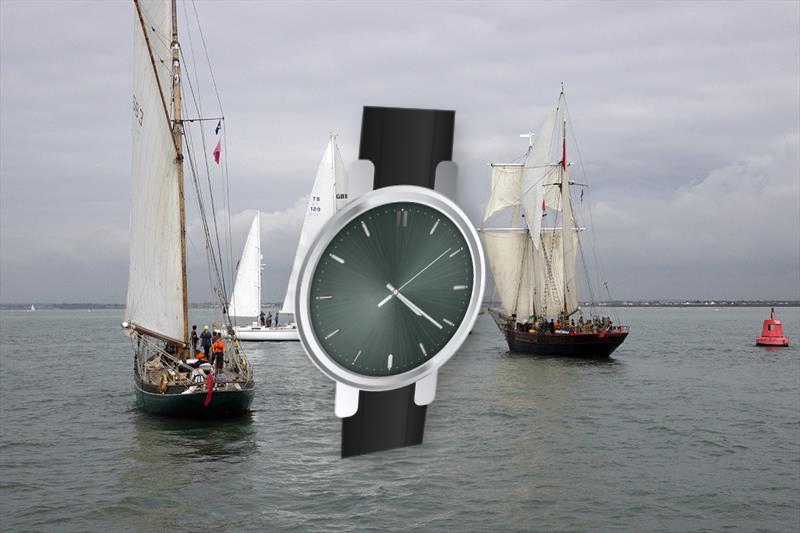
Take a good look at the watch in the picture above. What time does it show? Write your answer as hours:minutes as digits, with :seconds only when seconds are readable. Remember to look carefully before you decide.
4:21:09
